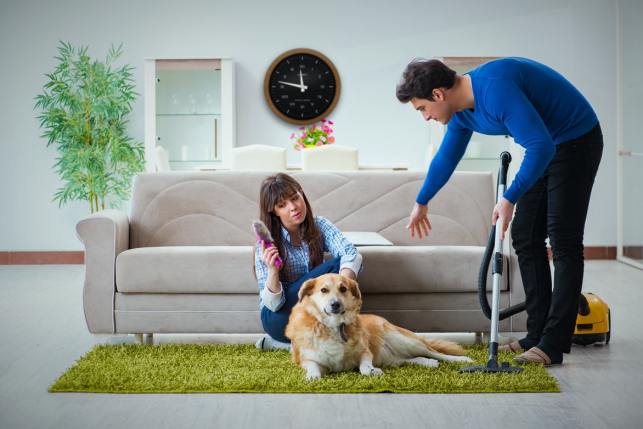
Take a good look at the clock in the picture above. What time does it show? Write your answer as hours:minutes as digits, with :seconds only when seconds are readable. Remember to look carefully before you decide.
11:47
